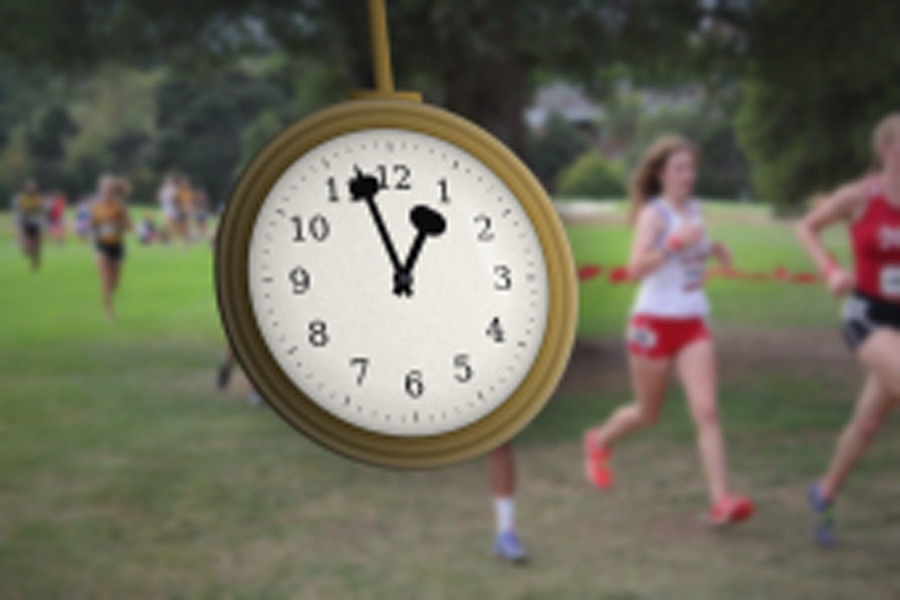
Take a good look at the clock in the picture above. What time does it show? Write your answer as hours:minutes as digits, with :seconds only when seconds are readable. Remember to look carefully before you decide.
12:57
